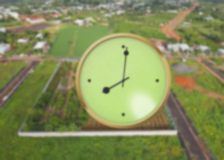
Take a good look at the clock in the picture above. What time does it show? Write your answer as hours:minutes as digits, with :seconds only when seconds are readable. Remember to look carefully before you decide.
8:01
